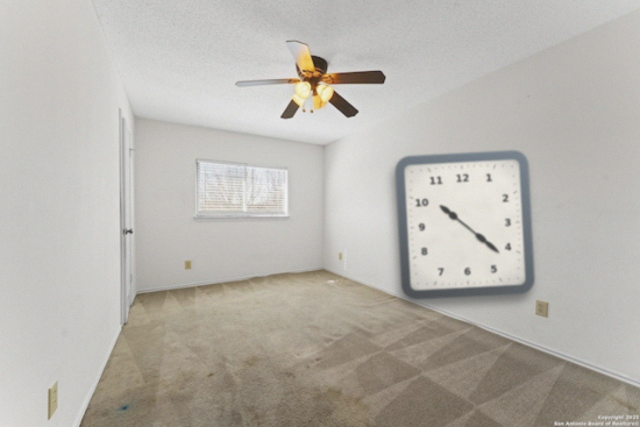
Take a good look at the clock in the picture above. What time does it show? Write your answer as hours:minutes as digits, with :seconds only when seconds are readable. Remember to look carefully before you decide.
10:22
